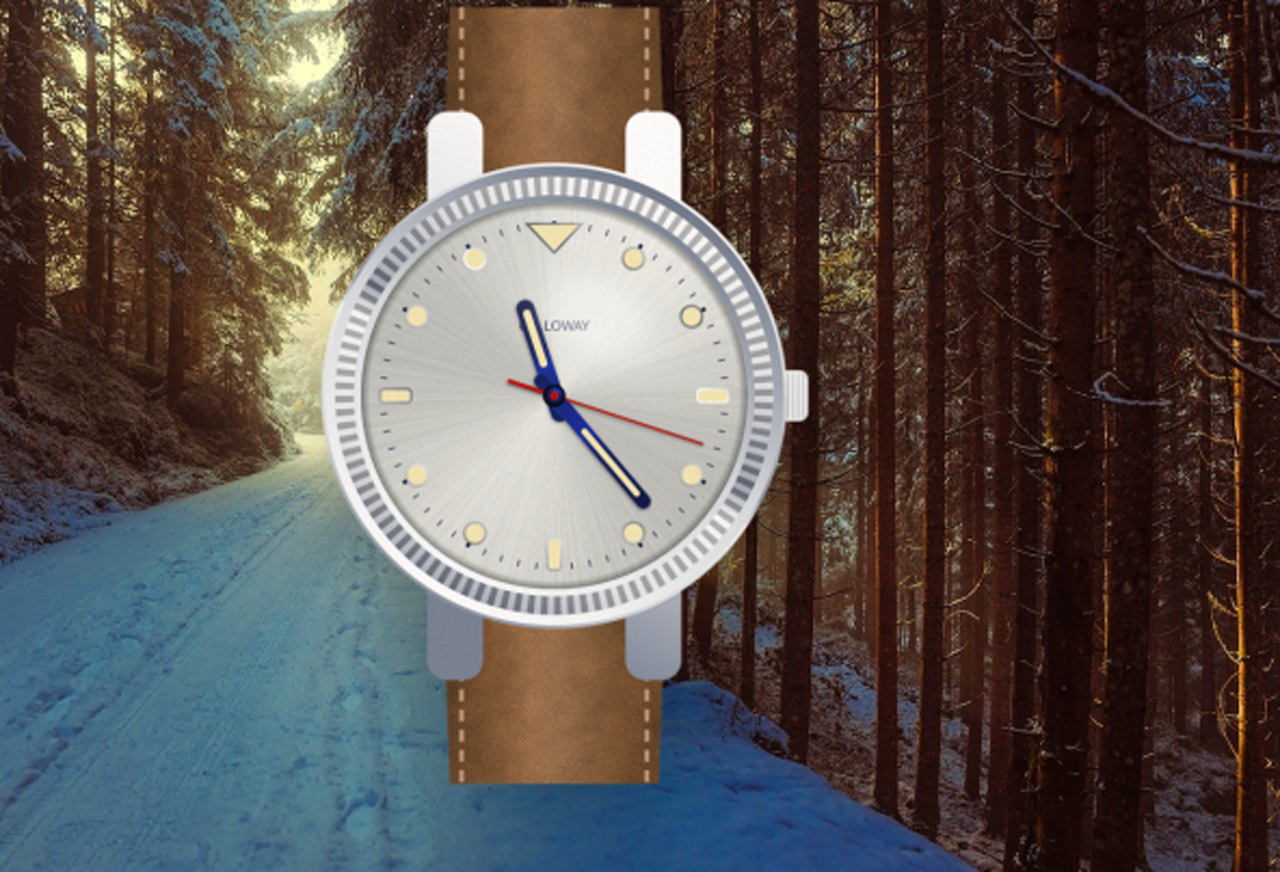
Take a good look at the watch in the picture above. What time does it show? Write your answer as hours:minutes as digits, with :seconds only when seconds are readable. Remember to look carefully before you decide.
11:23:18
